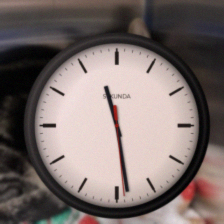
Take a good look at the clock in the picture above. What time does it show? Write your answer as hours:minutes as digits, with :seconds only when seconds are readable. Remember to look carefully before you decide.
11:28:29
